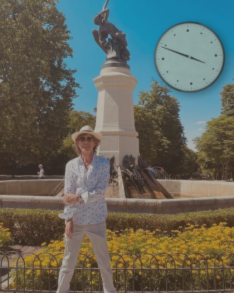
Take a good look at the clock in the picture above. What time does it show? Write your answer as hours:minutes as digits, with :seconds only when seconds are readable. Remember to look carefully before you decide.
3:49
